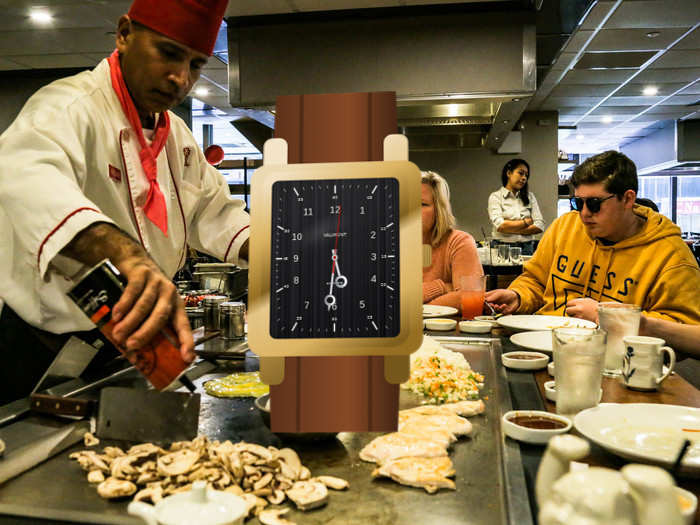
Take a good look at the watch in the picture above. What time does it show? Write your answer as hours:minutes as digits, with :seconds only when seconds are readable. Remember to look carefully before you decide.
5:31:01
